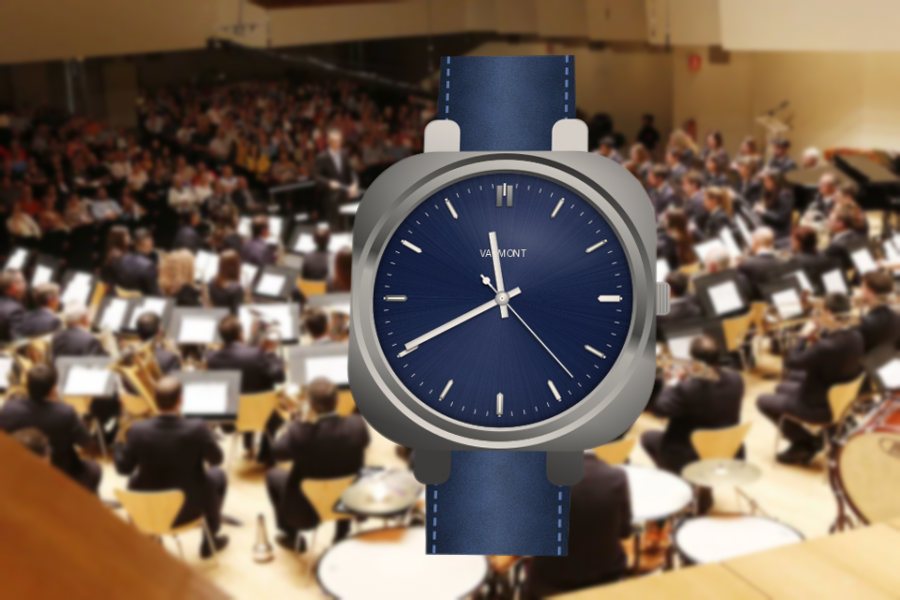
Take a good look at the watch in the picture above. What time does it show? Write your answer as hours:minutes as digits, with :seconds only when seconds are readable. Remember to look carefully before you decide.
11:40:23
